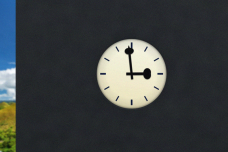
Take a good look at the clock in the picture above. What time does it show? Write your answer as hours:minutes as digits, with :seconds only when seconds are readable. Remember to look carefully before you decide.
2:59
